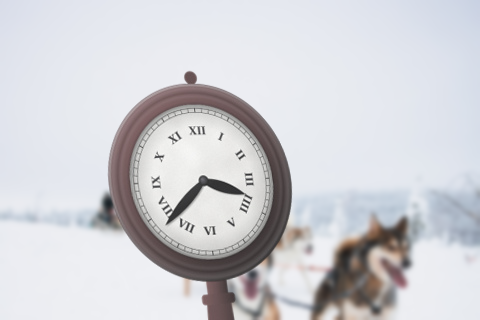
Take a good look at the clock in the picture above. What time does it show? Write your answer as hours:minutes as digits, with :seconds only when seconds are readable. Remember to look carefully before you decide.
3:38
